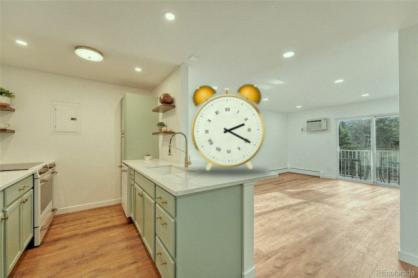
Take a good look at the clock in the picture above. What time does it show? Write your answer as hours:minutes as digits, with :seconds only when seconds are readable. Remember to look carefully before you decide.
2:20
